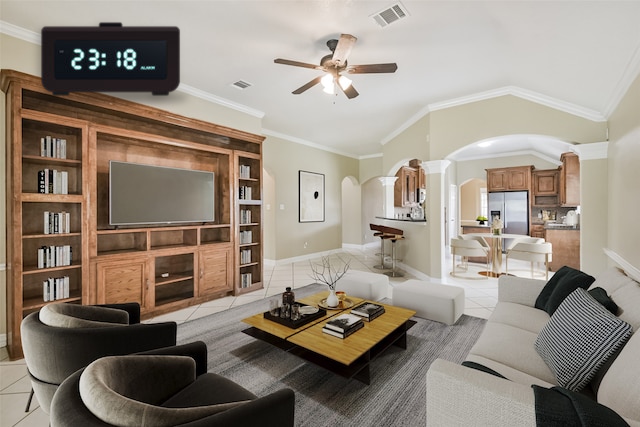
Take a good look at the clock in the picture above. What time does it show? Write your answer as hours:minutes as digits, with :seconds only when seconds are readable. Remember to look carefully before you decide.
23:18
